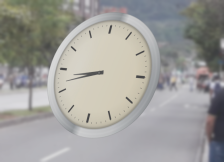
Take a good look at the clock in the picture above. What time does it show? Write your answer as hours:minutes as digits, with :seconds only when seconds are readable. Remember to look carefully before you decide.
8:42
